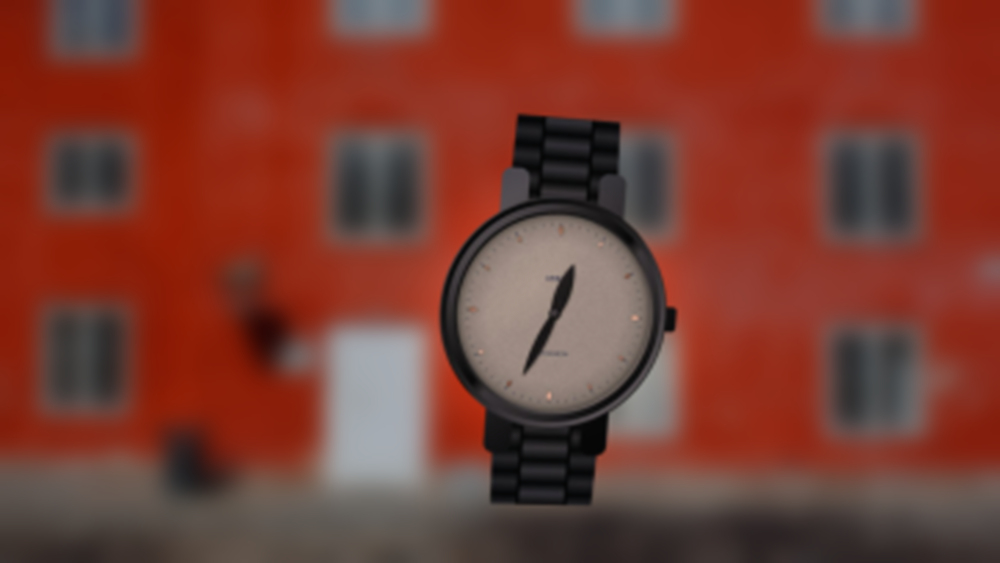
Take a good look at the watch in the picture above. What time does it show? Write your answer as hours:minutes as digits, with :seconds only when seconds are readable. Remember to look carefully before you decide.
12:34
